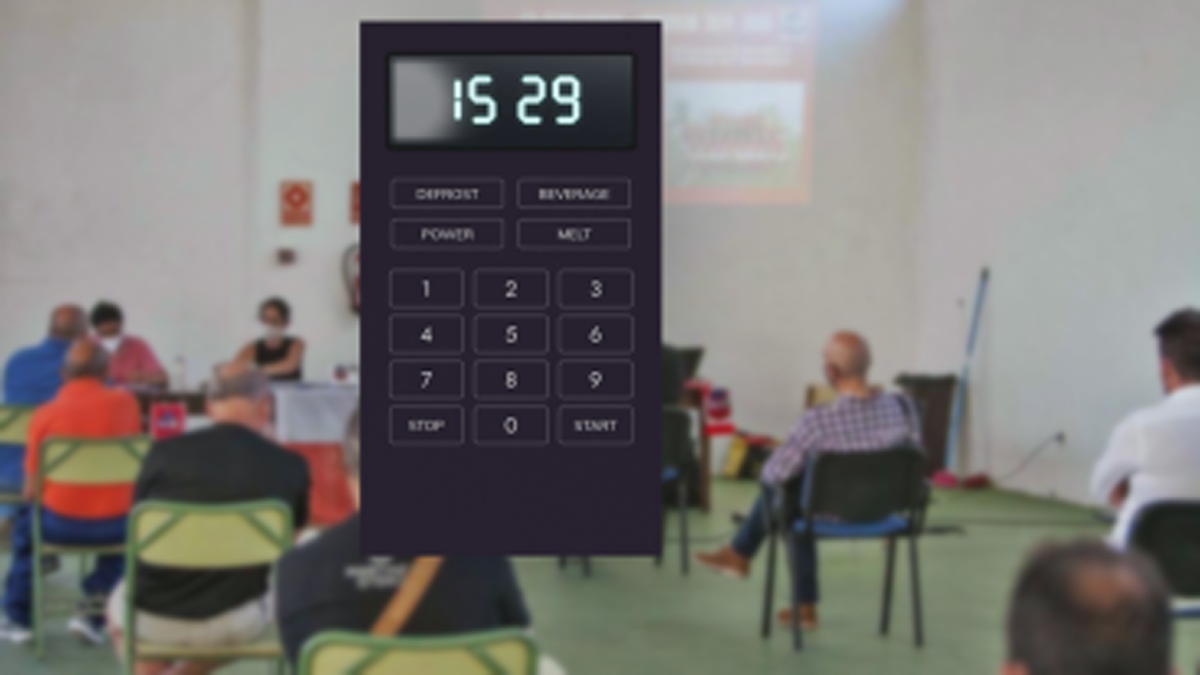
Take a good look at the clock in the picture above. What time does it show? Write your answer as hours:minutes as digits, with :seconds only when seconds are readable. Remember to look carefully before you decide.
15:29
